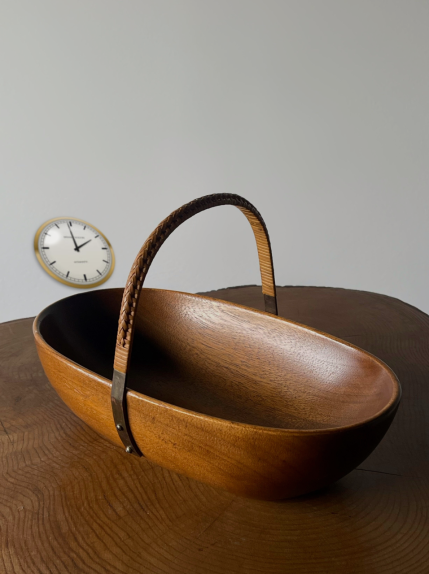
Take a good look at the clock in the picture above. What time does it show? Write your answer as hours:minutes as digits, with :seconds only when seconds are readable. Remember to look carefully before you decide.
1:59
